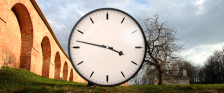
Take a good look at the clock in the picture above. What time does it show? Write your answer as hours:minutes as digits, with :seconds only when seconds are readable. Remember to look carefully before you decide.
3:47
